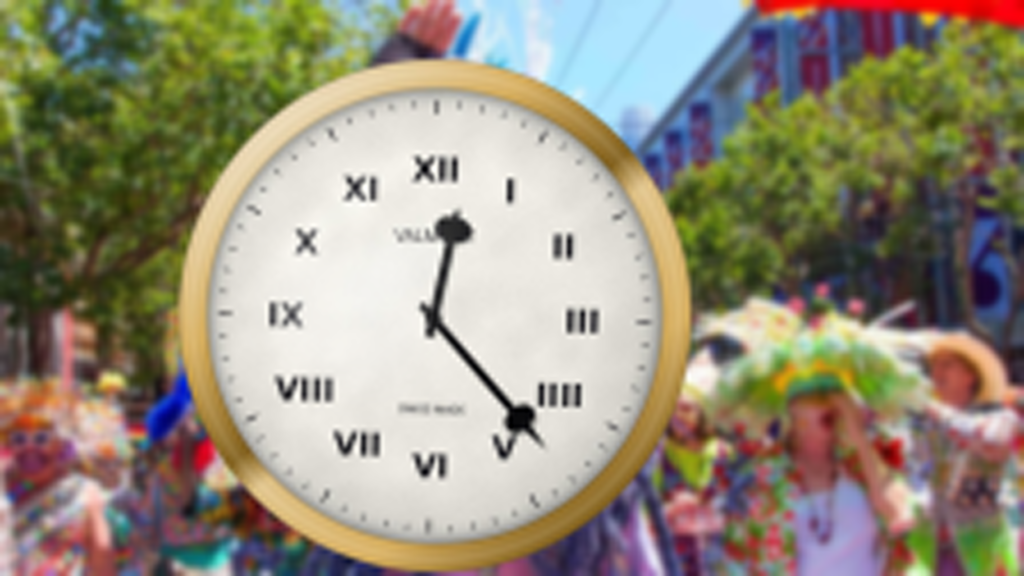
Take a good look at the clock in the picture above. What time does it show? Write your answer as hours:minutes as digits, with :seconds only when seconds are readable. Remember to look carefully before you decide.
12:23
